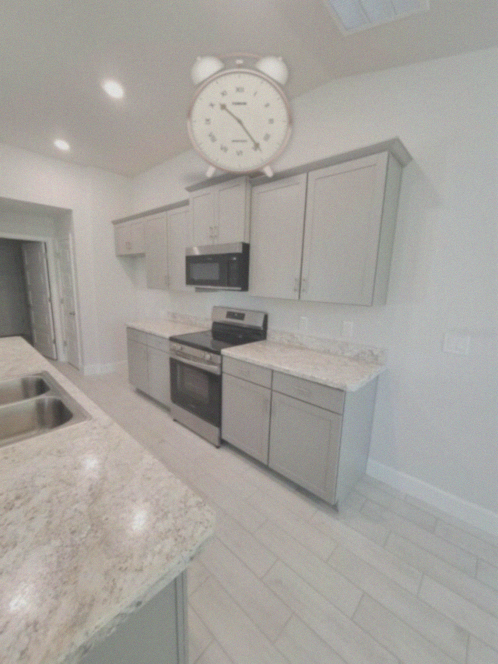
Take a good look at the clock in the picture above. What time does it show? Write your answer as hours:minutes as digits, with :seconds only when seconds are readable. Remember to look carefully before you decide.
10:24
